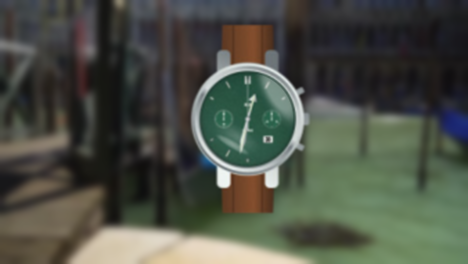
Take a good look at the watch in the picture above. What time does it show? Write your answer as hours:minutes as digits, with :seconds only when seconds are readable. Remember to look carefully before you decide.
12:32
